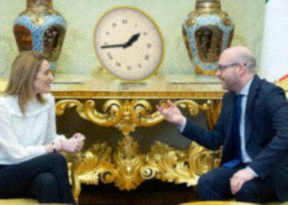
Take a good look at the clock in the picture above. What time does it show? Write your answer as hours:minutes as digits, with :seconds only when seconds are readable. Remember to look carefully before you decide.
1:44
